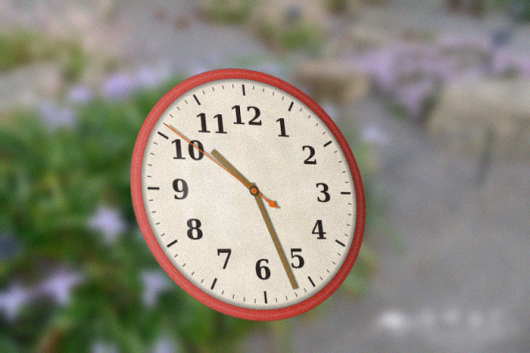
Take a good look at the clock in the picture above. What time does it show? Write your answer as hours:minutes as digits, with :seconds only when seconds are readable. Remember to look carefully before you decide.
10:26:51
